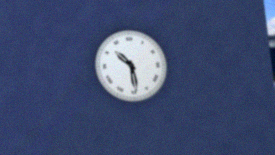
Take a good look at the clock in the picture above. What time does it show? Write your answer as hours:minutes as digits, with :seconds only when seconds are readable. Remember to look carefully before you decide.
10:29
